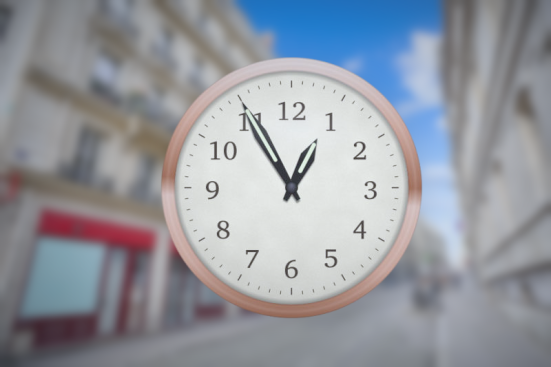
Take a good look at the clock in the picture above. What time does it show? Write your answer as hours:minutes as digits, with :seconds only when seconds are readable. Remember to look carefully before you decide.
12:55
